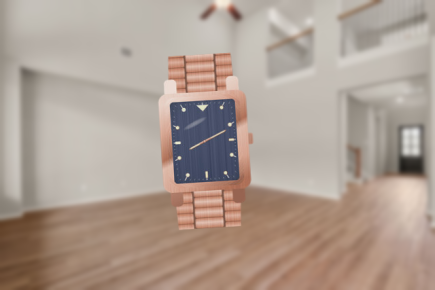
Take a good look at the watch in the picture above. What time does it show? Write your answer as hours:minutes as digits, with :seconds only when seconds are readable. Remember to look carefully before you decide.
8:11
